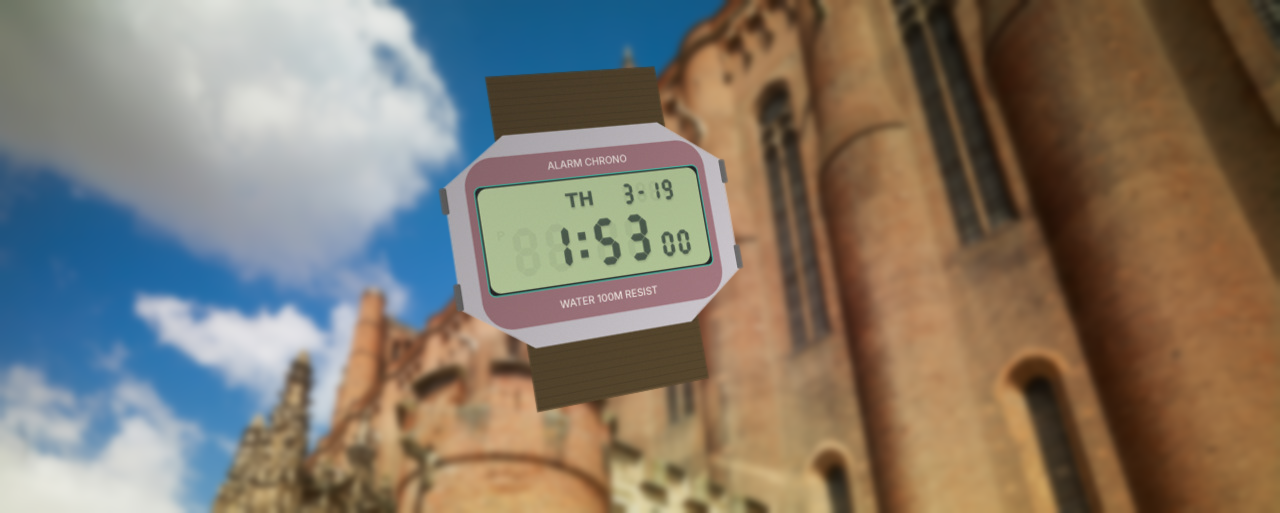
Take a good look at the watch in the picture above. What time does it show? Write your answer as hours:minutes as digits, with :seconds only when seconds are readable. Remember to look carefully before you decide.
1:53:00
